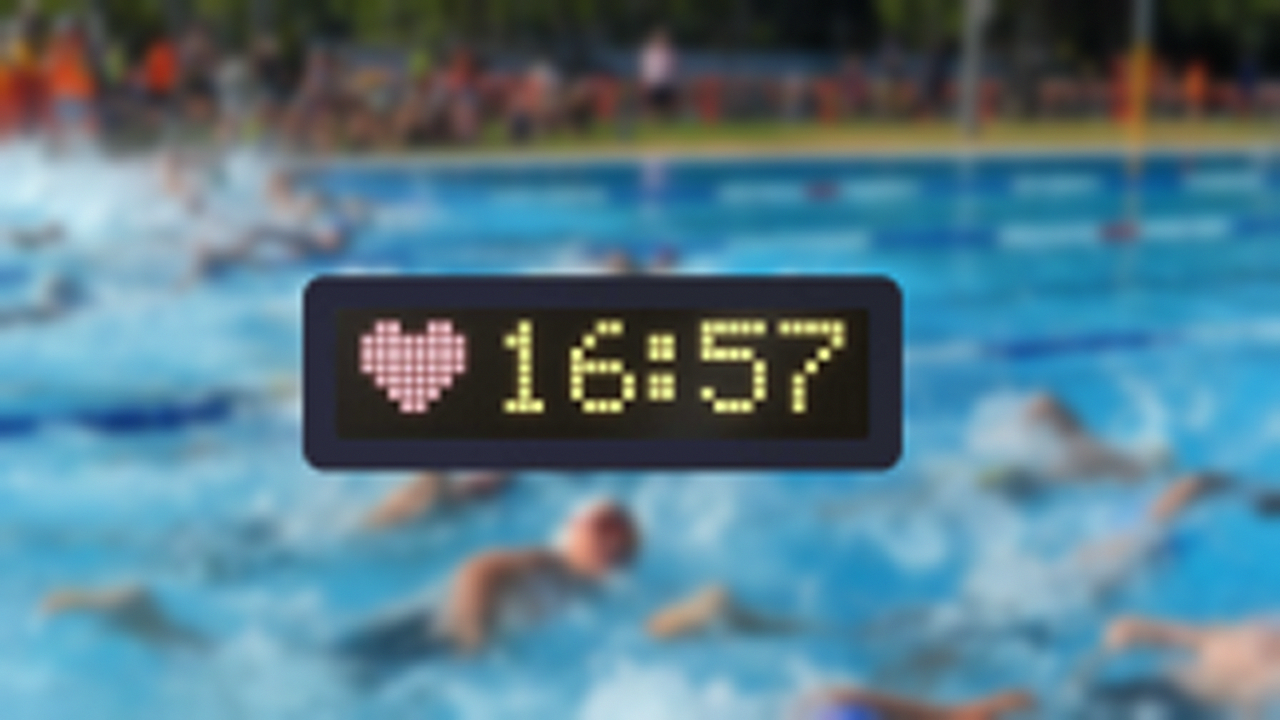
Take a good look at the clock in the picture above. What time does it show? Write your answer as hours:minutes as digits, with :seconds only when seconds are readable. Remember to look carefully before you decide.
16:57
